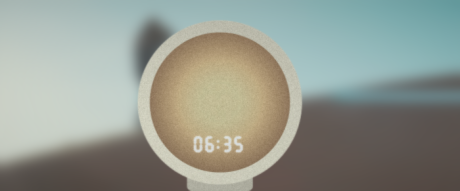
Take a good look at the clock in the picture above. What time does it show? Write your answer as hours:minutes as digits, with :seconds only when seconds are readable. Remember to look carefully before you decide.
6:35
